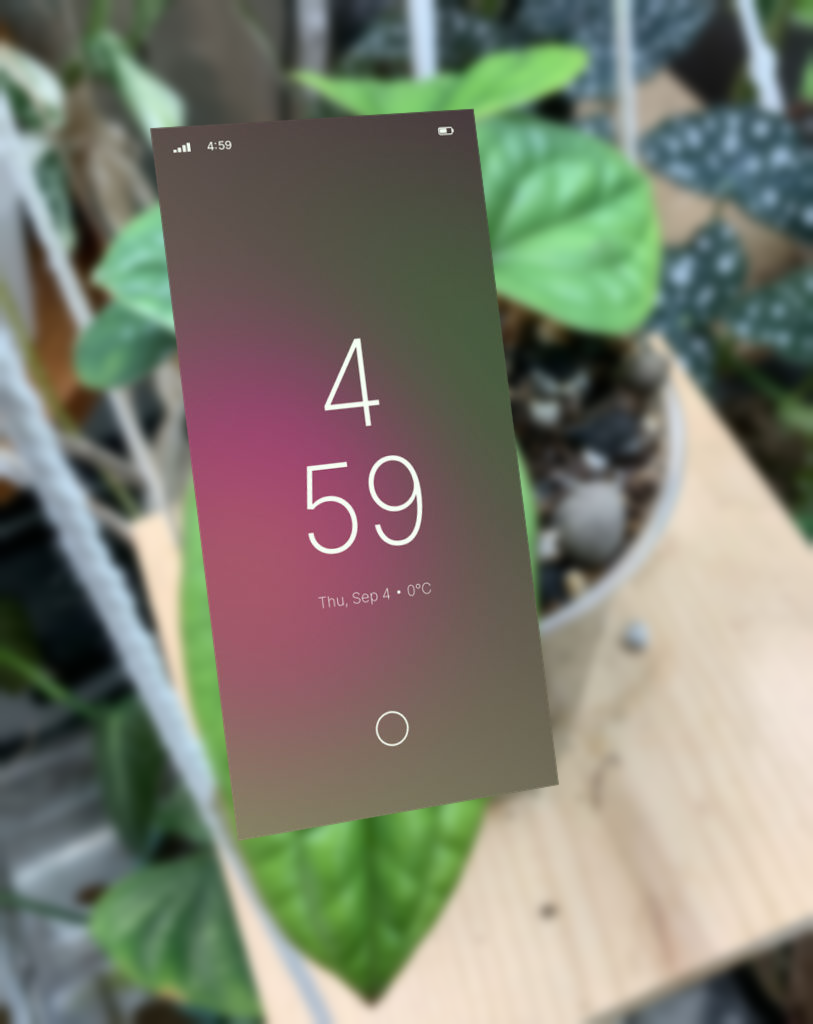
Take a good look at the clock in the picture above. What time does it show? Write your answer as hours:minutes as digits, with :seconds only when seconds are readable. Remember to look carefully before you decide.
4:59
